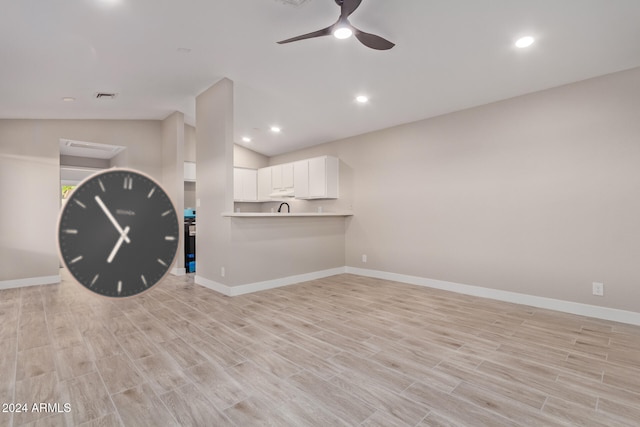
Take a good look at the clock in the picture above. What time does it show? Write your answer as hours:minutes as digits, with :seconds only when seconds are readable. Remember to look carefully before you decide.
6:53
